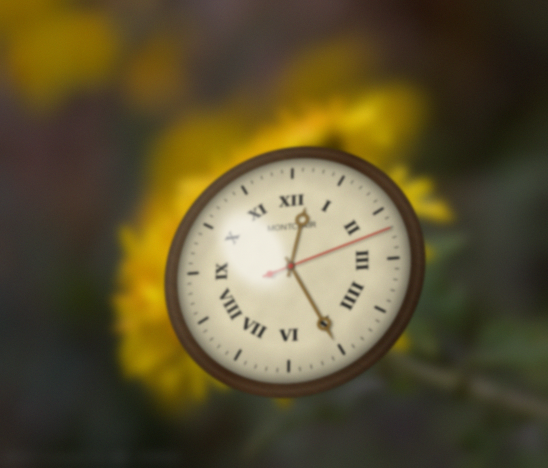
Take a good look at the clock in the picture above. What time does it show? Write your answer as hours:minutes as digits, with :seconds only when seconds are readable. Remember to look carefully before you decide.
12:25:12
